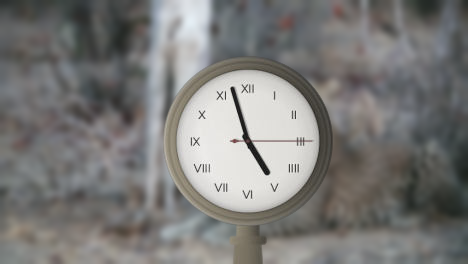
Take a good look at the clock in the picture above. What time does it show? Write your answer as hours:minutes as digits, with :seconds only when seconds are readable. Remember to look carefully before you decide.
4:57:15
